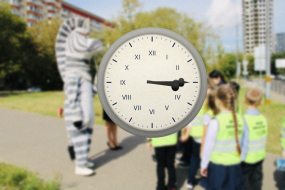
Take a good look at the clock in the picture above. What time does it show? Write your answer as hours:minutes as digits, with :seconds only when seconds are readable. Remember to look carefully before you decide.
3:15
